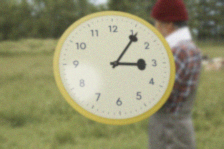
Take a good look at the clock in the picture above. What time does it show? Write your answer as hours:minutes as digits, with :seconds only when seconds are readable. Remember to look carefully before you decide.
3:06
